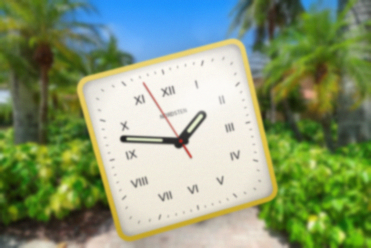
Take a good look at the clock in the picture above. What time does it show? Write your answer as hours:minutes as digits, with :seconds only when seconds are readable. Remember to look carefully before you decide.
1:47:57
